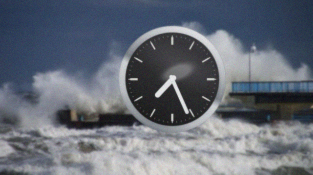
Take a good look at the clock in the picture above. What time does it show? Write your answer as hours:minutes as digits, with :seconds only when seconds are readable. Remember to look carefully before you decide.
7:26
